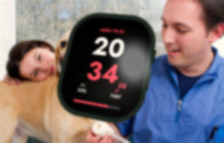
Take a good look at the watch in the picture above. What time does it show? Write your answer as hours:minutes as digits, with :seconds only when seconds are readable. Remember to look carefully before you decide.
20:34
